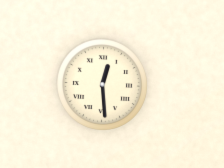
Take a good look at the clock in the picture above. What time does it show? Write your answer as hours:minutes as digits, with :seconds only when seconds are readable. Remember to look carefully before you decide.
12:29
